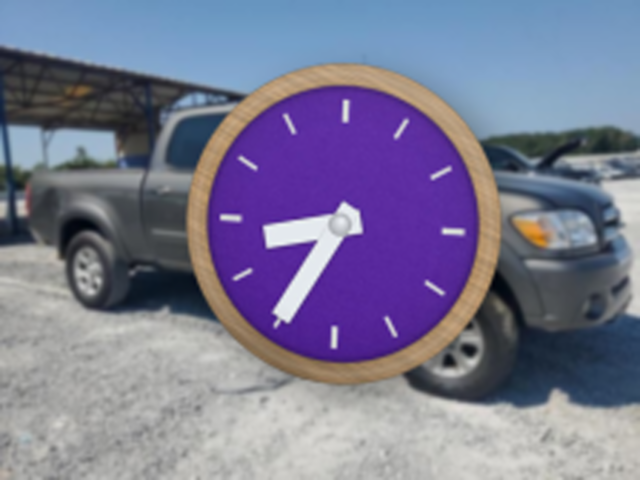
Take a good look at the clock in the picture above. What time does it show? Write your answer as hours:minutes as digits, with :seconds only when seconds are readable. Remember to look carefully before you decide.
8:35
